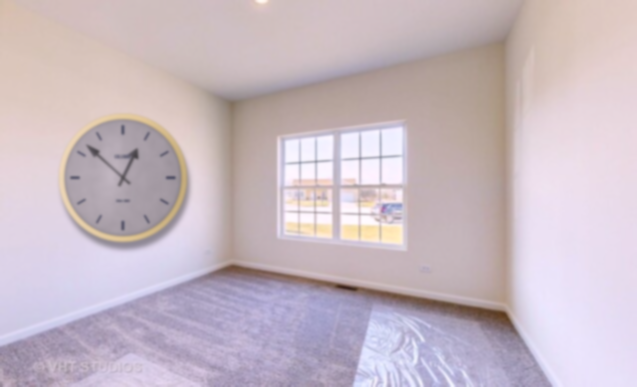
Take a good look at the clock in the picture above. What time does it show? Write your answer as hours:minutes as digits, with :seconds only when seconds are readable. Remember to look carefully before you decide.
12:52
